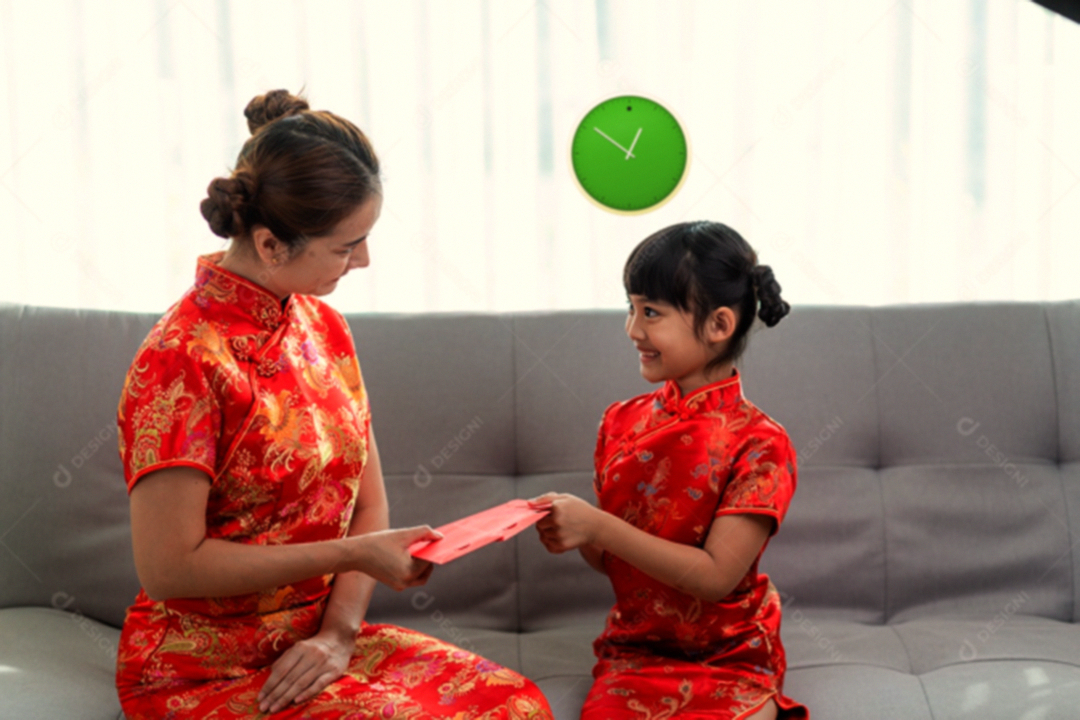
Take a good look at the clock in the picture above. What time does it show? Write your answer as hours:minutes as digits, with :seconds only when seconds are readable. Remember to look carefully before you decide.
12:51
